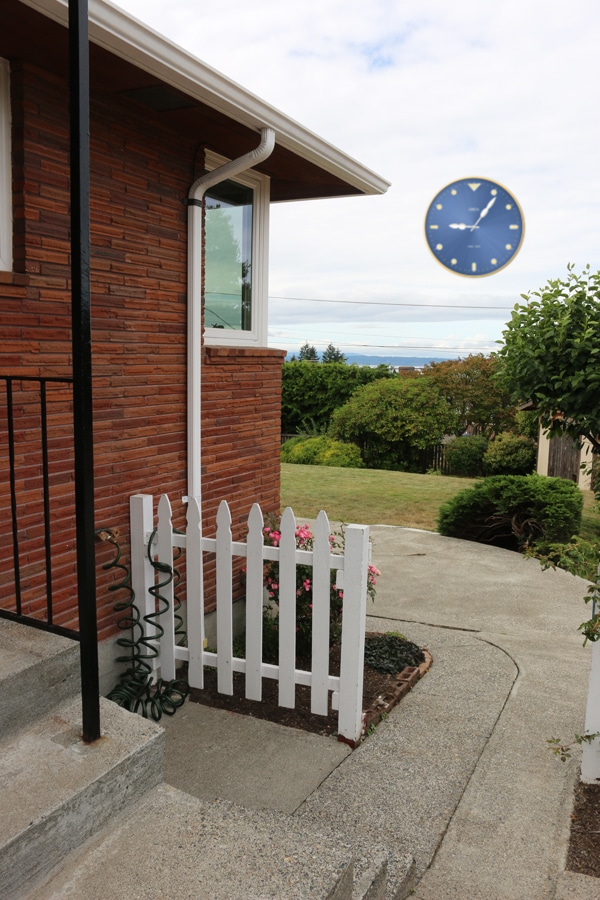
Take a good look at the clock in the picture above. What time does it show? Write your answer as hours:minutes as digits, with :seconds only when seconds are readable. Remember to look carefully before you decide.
9:06
